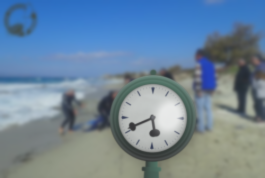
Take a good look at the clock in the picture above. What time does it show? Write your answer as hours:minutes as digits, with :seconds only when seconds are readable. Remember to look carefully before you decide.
5:41
